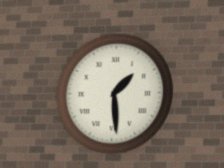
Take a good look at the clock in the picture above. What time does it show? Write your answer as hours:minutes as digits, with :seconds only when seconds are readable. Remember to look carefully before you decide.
1:29
